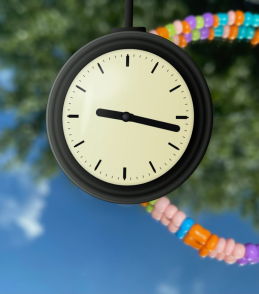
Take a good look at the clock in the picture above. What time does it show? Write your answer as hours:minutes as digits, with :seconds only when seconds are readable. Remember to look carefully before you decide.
9:17
